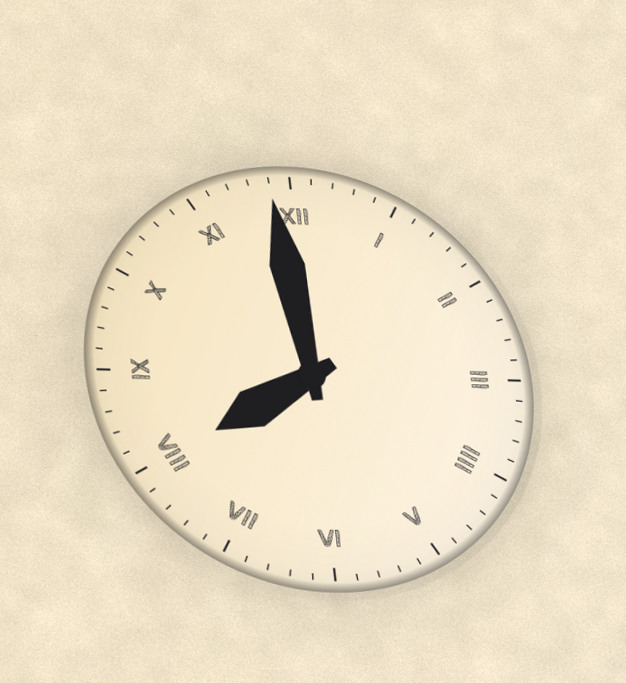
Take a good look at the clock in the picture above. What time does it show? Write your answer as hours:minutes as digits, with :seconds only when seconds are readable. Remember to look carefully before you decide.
7:59
